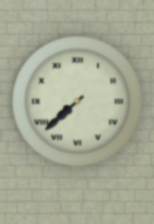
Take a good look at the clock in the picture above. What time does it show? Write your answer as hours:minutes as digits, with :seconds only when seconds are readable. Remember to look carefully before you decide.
7:38
